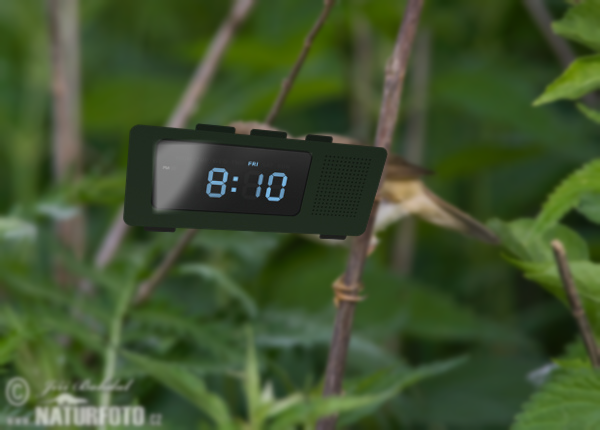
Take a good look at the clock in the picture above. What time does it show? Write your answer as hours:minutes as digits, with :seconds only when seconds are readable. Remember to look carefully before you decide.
8:10
